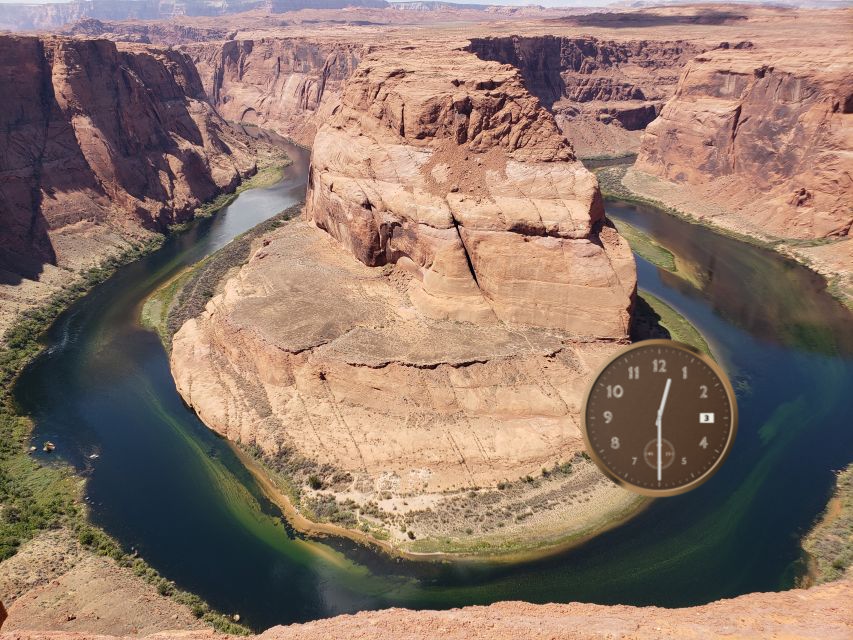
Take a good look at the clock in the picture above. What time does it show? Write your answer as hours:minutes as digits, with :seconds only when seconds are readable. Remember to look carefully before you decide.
12:30
